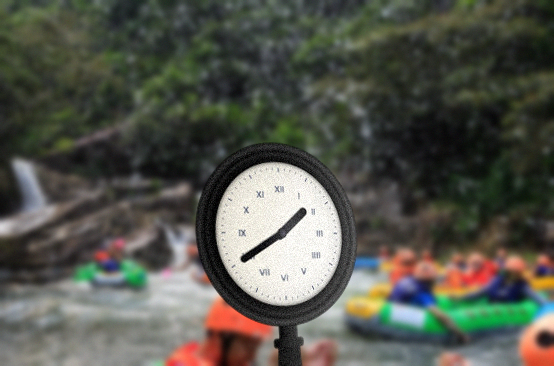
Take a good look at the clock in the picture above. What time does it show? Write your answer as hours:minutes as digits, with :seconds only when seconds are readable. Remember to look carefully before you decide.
1:40
